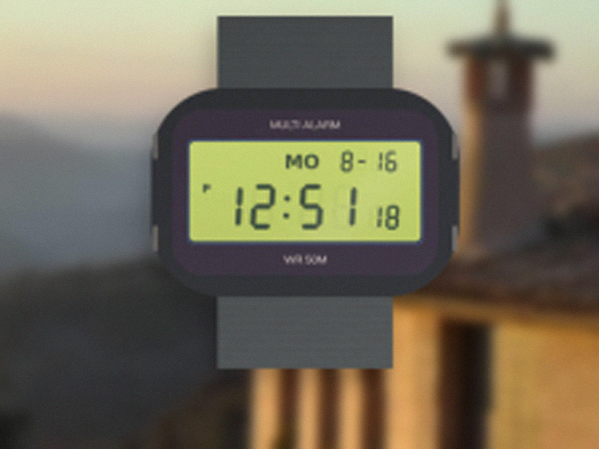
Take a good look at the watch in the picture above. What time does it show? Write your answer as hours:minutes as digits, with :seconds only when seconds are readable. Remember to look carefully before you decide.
12:51:18
